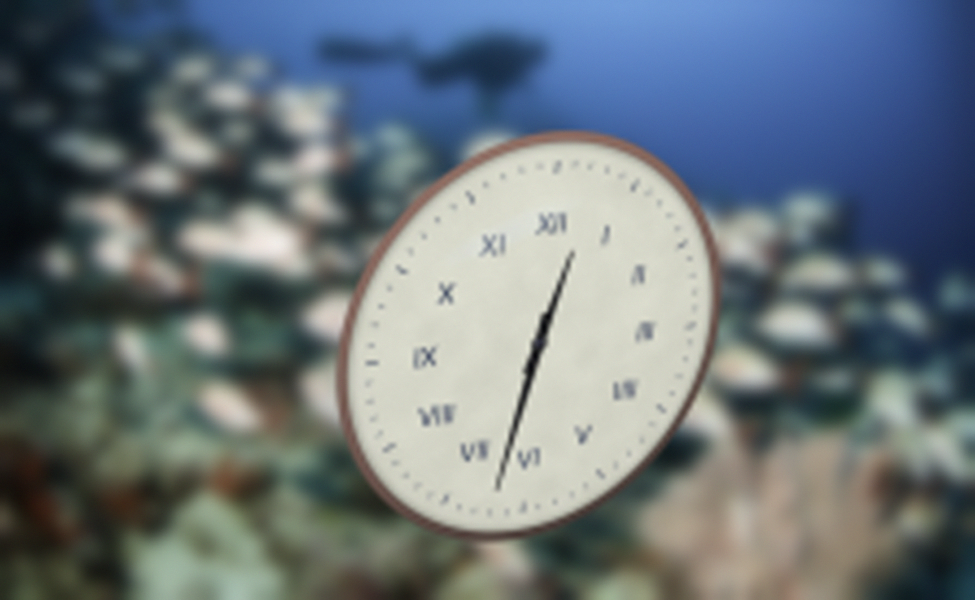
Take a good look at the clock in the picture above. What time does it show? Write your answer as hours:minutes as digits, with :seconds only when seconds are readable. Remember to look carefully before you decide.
12:32
